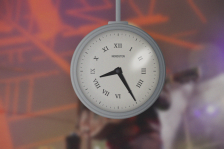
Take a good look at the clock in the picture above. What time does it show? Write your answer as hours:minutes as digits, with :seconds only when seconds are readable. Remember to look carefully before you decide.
8:25
